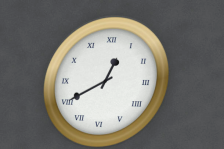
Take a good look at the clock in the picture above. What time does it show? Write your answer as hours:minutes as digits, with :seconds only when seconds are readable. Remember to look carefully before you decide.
12:40
